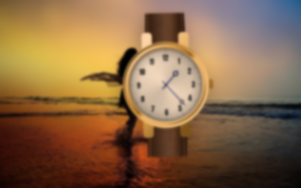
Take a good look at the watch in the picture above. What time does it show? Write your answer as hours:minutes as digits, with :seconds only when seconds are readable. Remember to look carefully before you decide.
1:23
